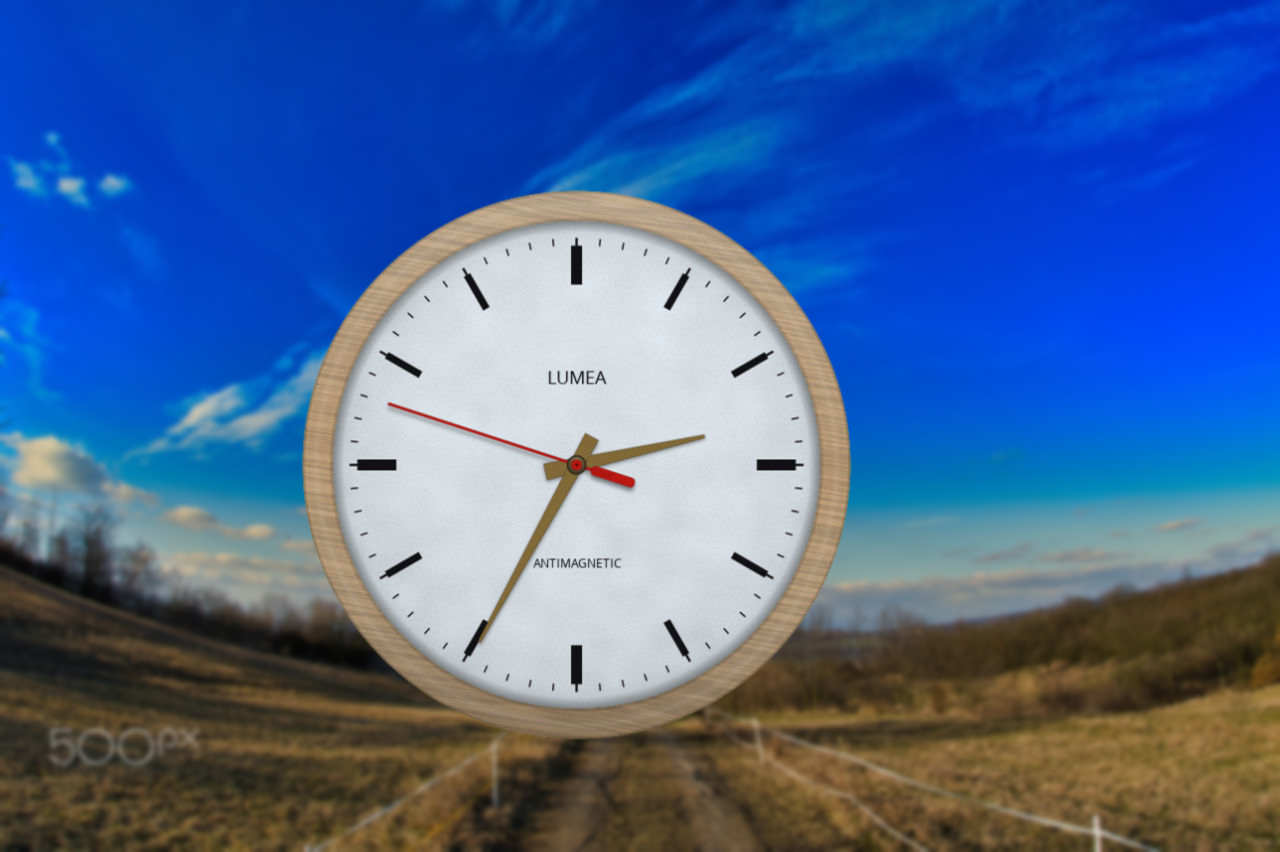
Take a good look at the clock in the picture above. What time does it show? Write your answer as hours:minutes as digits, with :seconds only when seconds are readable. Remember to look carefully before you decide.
2:34:48
